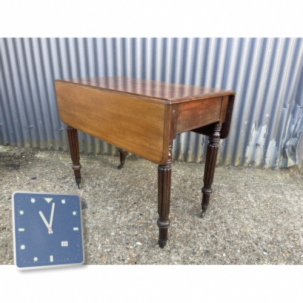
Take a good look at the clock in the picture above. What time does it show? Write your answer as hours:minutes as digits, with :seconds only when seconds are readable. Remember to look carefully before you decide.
11:02
